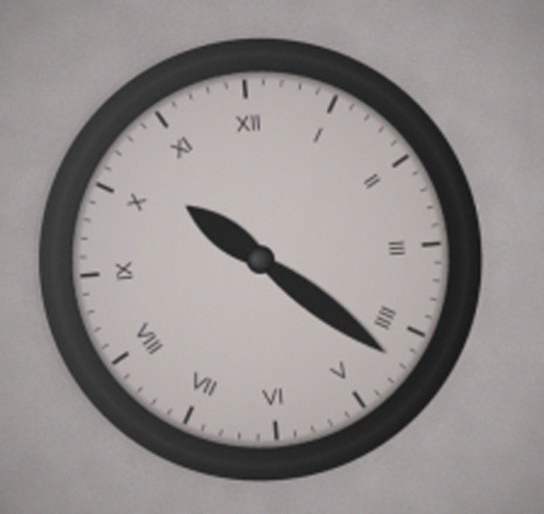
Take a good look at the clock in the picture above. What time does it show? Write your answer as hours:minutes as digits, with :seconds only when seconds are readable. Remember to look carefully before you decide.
10:22
